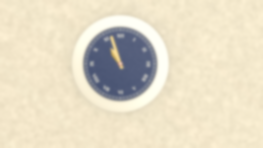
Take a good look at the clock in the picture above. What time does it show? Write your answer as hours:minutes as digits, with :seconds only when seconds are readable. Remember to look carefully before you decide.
10:57
